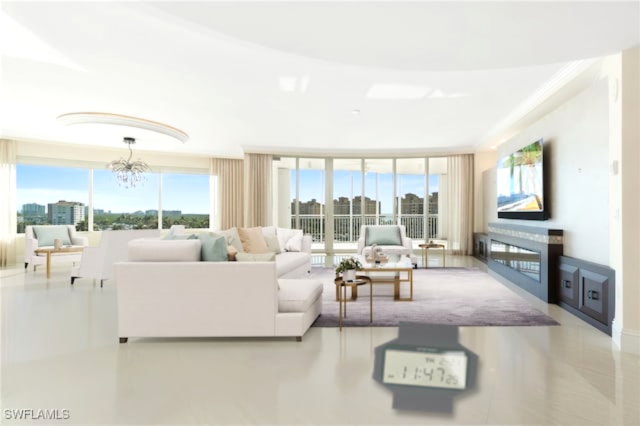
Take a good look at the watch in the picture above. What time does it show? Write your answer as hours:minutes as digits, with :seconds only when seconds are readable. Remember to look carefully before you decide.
11:47
